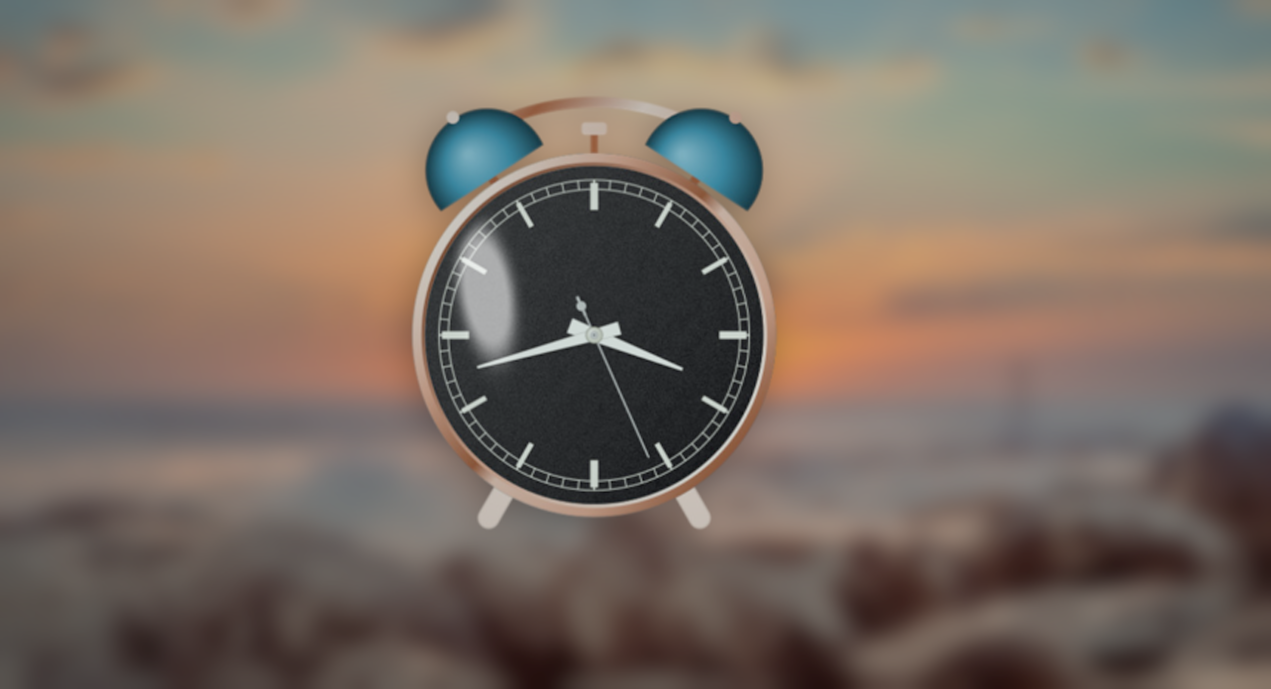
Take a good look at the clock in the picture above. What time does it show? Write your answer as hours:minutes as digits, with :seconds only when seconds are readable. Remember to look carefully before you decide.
3:42:26
